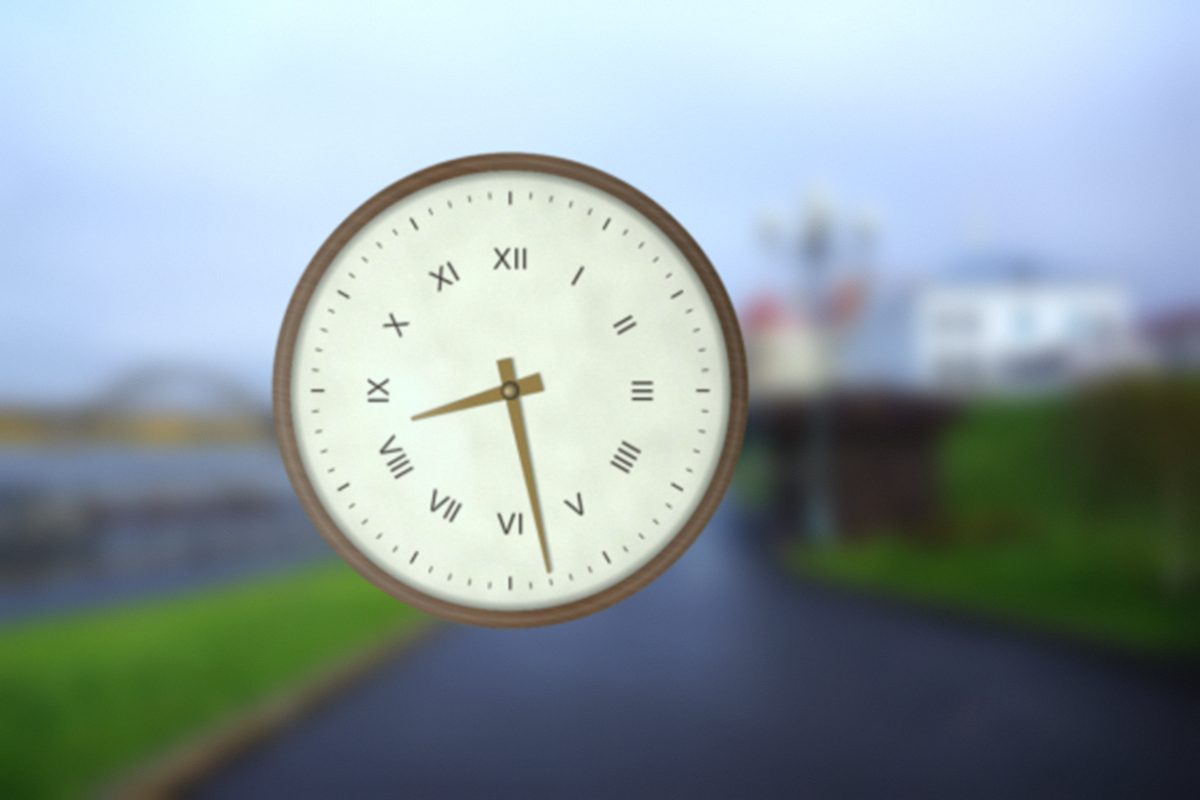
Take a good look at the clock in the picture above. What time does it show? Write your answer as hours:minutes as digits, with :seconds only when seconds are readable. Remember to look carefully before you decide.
8:28
